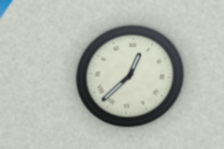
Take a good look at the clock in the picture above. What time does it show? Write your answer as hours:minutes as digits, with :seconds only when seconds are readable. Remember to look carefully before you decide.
12:37
